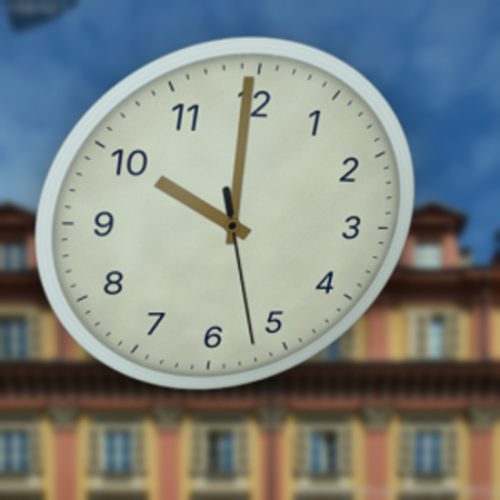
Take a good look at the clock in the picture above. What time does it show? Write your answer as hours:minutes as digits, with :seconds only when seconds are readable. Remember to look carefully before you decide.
9:59:27
